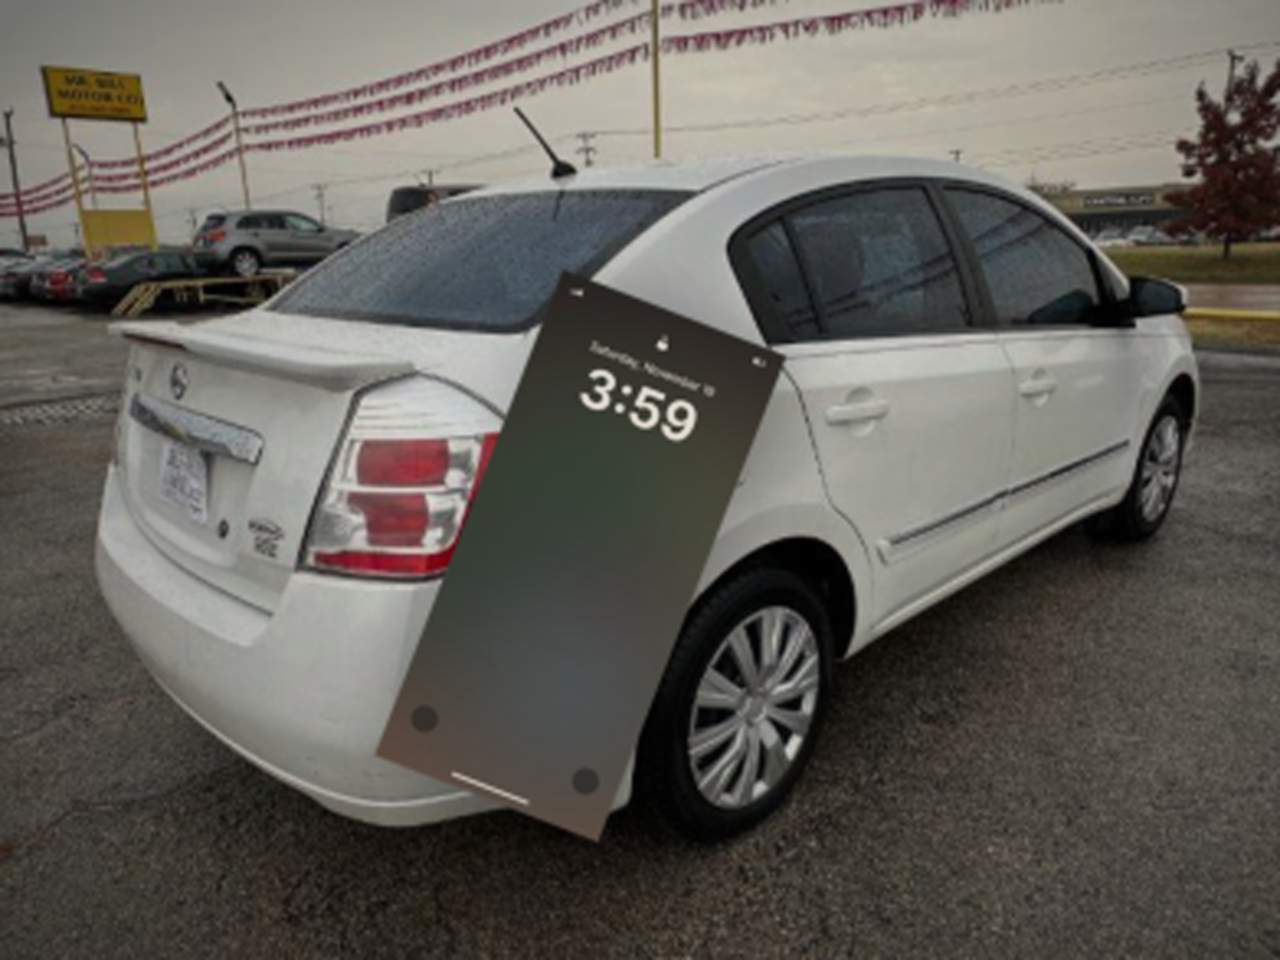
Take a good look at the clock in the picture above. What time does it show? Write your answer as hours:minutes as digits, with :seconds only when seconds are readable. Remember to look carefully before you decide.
3:59
